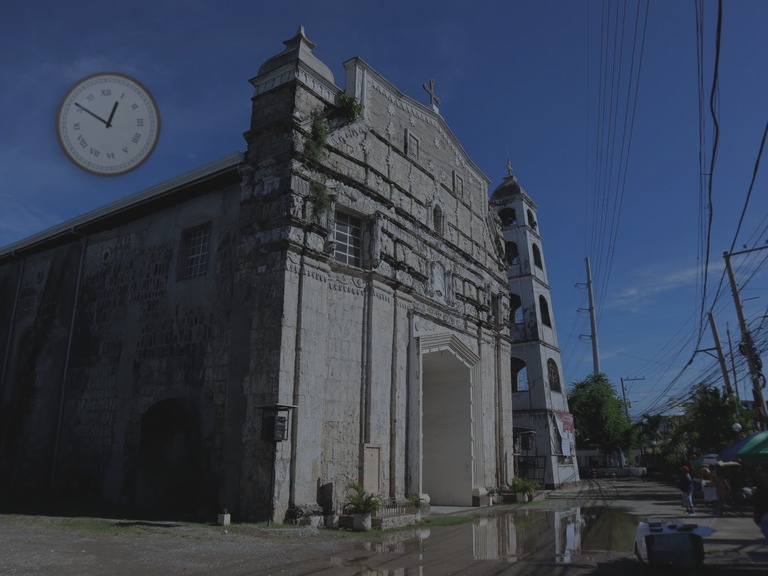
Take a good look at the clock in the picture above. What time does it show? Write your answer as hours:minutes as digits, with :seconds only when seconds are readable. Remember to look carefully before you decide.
12:51
